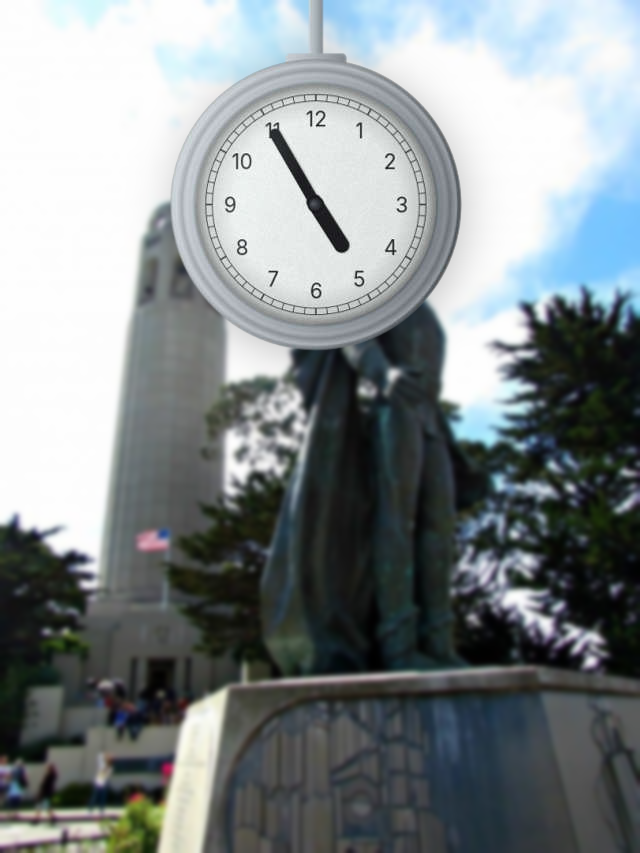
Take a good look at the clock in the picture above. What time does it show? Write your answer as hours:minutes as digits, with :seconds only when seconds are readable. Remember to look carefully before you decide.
4:55
